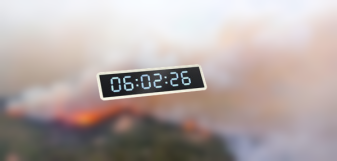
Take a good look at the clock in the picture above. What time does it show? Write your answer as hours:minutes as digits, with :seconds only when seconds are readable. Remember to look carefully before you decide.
6:02:26
